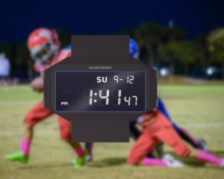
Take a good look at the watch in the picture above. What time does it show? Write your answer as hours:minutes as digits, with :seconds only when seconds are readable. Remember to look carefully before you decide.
1:41:47
